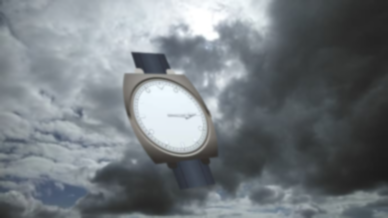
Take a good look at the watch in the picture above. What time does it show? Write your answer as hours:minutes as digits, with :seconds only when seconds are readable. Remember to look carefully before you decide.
3:15
